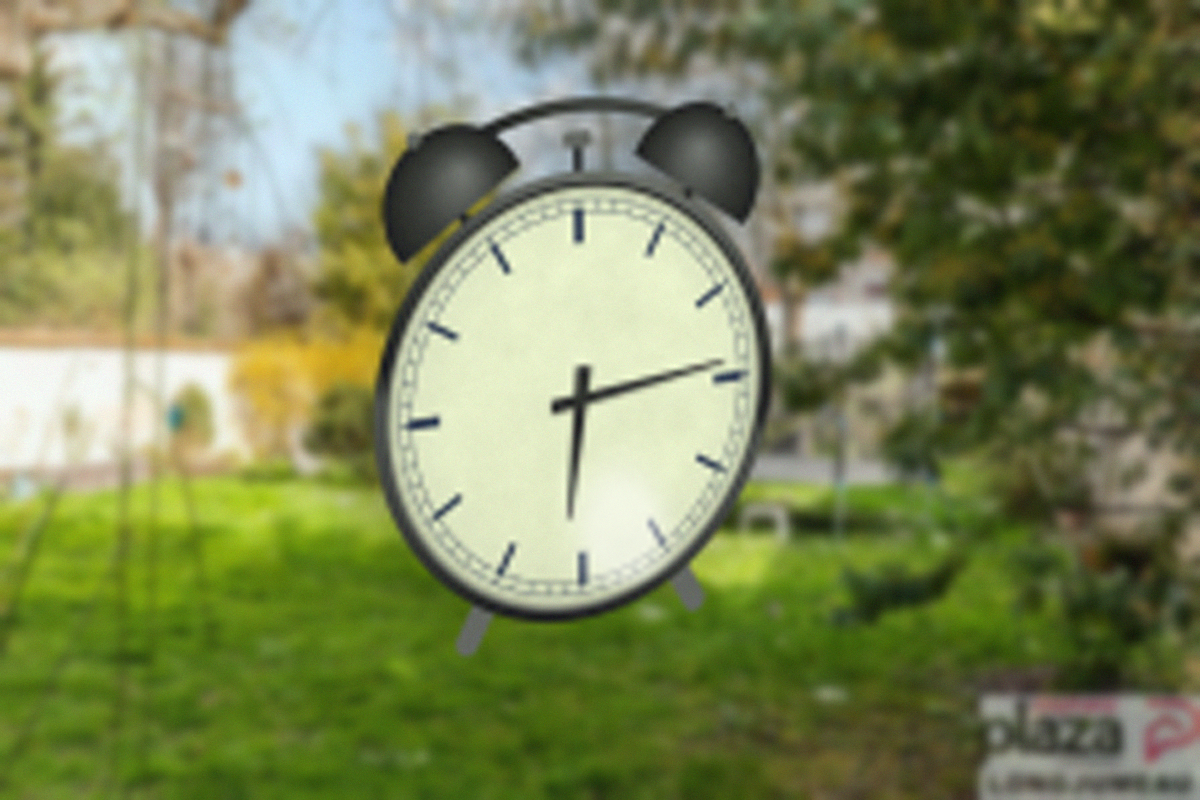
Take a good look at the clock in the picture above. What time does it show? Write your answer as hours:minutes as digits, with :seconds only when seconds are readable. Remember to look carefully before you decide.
6:14
